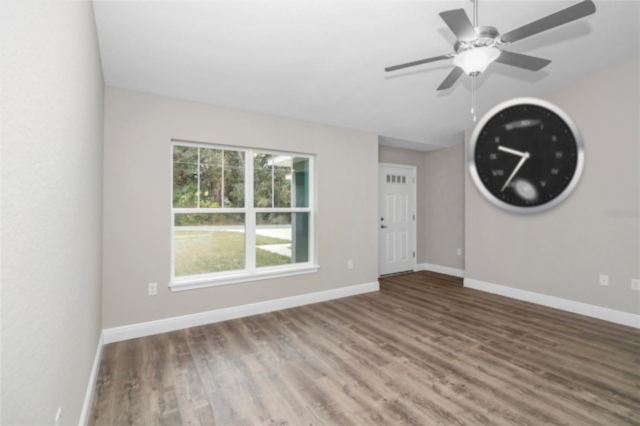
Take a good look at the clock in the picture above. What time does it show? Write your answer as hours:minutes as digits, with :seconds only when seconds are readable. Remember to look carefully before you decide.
9:36
